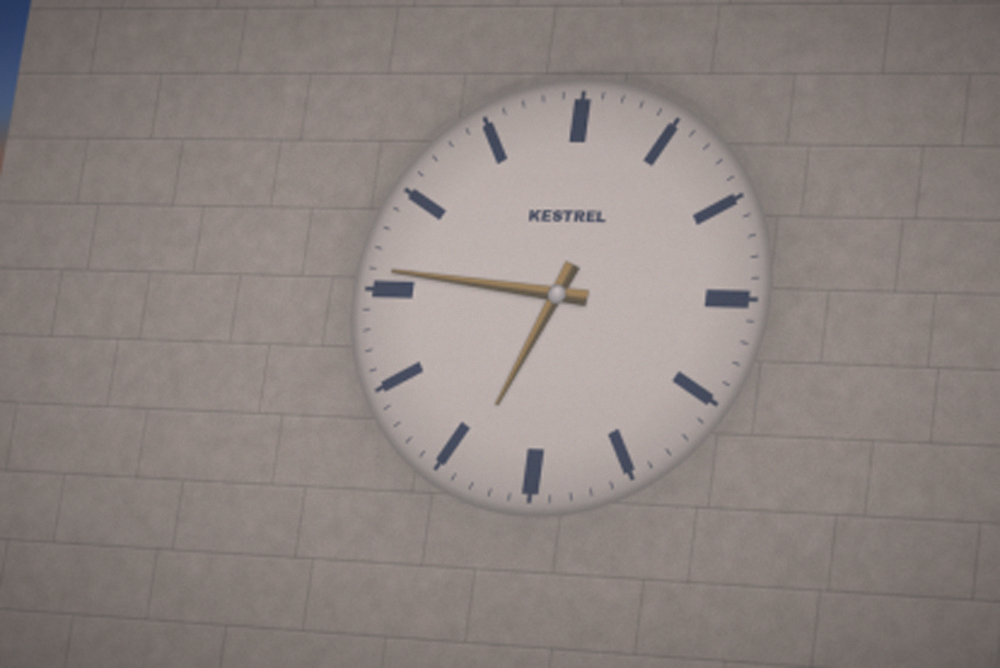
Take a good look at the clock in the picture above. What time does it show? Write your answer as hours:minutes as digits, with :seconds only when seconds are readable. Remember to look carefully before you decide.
6:46
